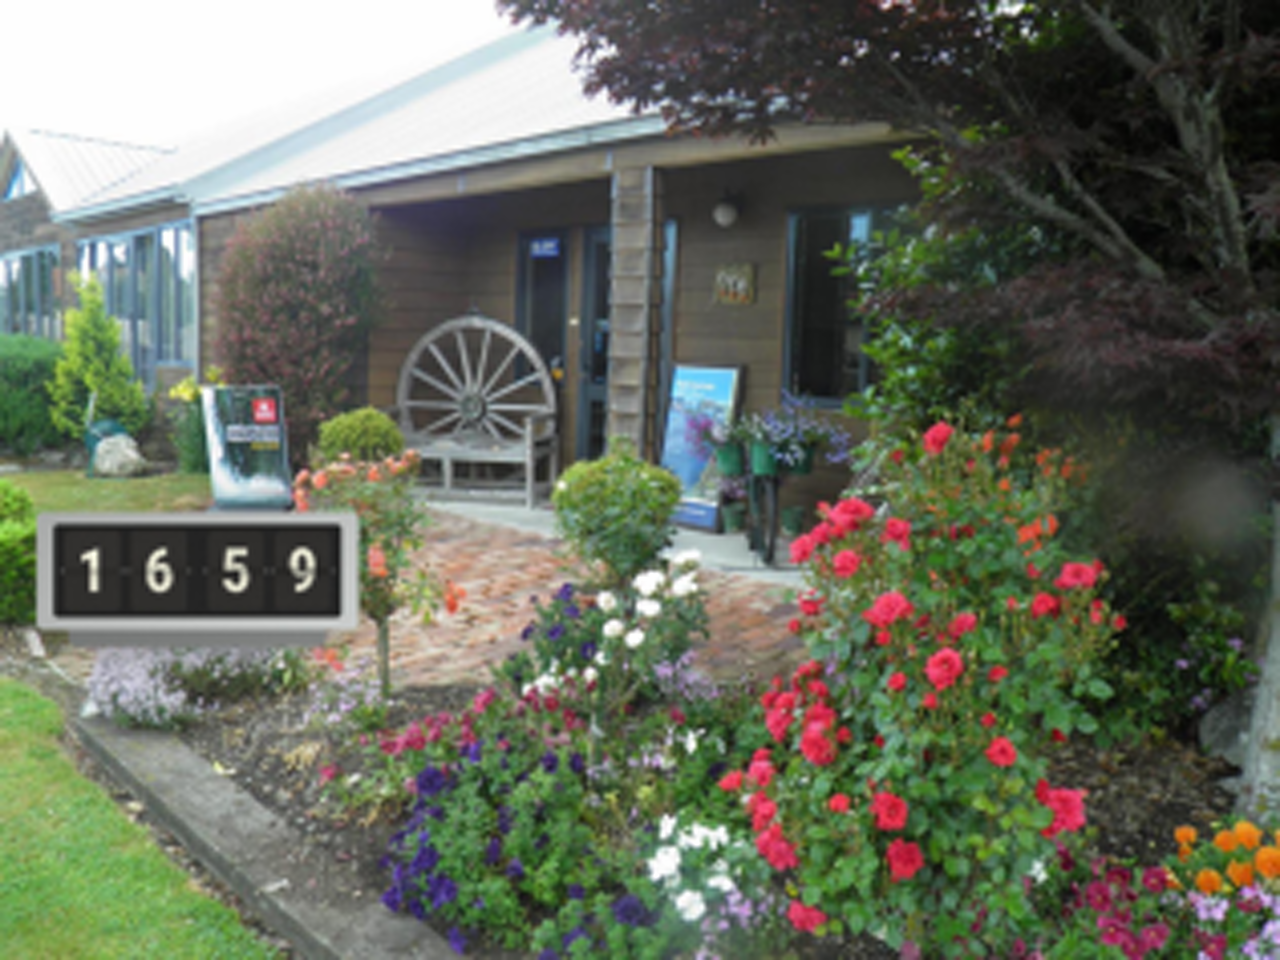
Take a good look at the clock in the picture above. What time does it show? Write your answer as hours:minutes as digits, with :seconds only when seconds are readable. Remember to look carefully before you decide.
16:59
